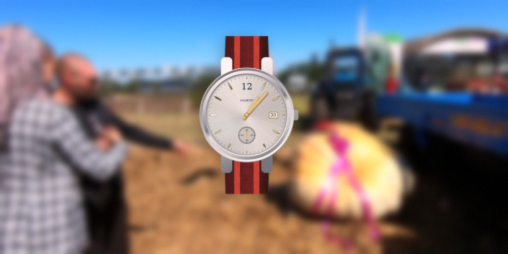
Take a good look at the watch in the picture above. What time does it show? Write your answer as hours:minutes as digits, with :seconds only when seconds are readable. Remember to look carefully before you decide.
1:07
